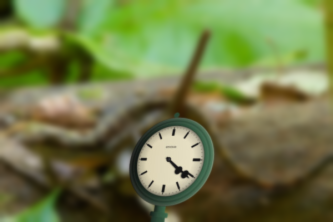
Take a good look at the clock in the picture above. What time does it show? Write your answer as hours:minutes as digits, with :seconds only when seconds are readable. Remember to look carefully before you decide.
4:21
